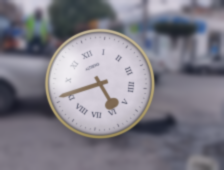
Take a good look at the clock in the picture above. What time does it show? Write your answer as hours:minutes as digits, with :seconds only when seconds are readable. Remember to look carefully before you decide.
5:46
